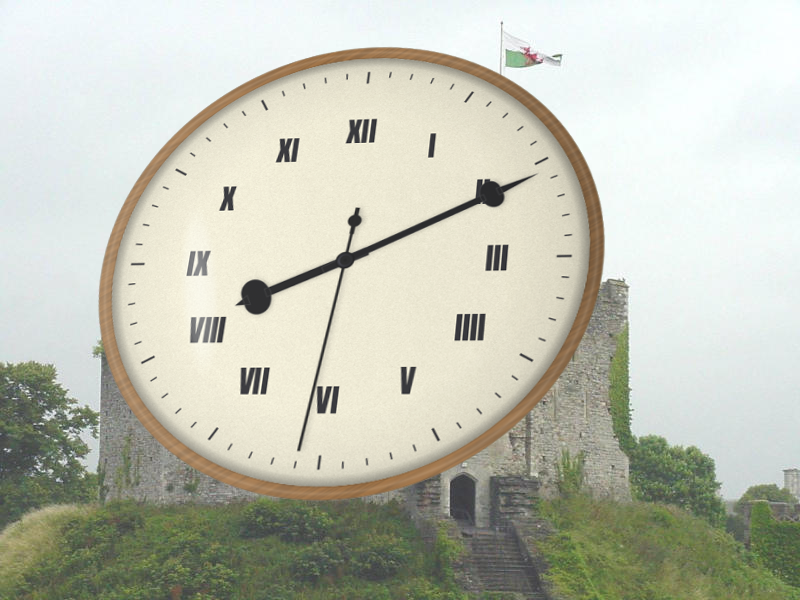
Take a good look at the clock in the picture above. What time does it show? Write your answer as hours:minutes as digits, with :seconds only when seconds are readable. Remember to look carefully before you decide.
8:10:31
